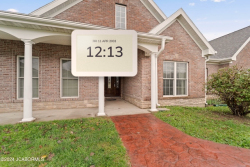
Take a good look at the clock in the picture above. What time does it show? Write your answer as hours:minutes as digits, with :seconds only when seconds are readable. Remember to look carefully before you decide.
12:13
